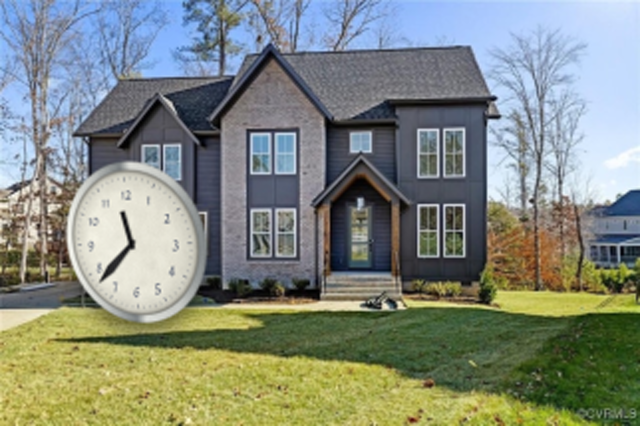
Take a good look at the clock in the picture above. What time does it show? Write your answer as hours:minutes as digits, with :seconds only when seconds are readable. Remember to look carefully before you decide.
11:38
